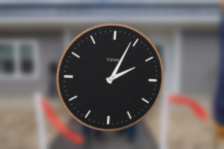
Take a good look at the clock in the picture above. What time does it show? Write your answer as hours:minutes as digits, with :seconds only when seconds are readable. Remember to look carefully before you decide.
2:04
